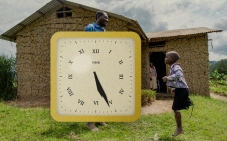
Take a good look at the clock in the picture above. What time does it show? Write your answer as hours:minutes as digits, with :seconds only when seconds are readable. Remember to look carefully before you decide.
5:26
